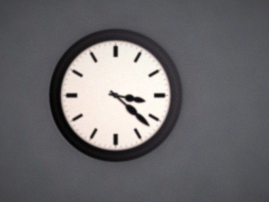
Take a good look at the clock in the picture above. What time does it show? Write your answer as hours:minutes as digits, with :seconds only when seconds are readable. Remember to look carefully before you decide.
3:22
